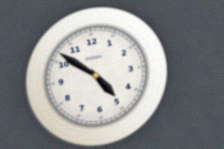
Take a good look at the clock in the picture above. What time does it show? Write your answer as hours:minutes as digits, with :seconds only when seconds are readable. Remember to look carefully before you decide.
4:52
